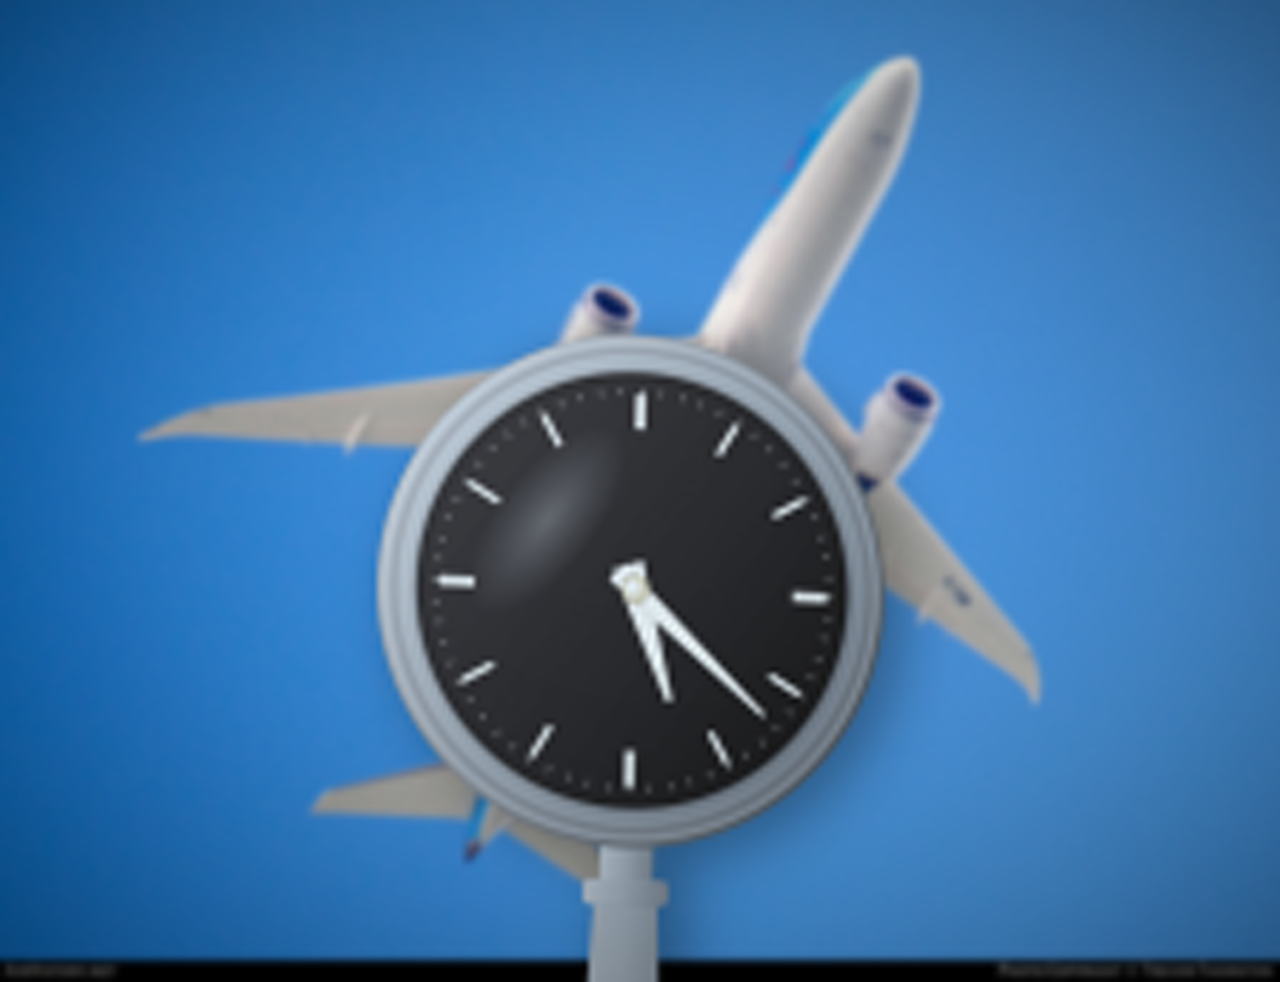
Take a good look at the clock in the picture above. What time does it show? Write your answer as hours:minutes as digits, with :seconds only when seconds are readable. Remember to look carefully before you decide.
5:22
